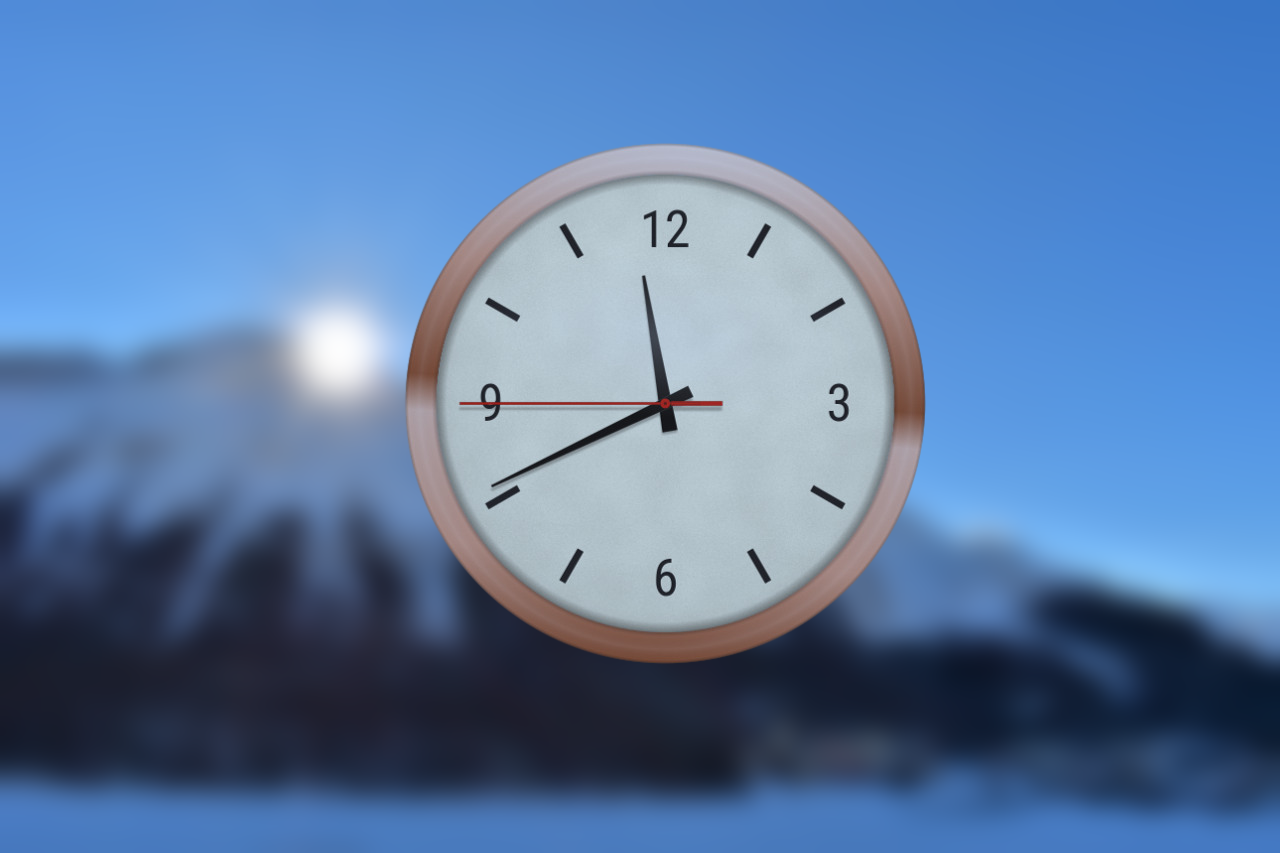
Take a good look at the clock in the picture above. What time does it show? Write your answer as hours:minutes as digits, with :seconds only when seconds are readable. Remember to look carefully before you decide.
11:40:45
